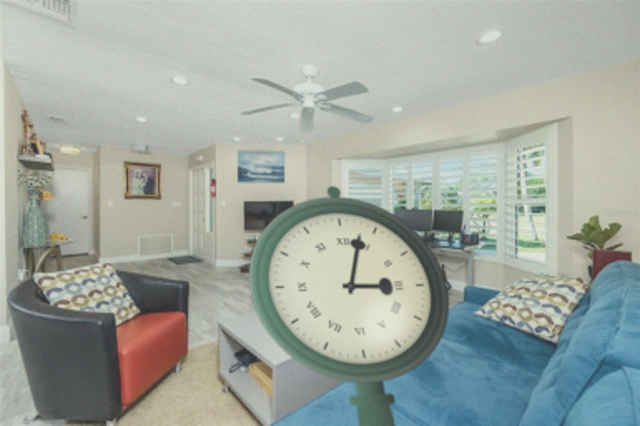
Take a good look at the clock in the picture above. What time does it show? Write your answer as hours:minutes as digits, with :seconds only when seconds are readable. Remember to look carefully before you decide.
3:03
